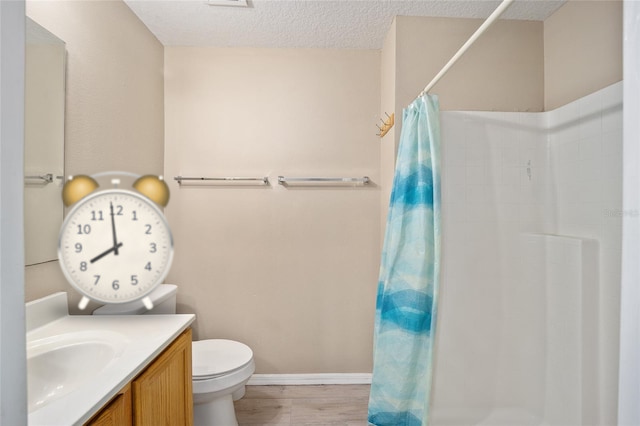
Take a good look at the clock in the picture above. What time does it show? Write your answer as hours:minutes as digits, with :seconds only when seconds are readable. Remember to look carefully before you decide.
7:59
